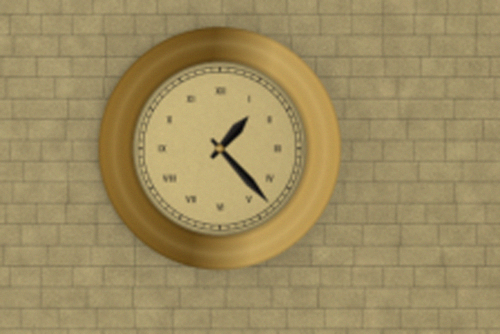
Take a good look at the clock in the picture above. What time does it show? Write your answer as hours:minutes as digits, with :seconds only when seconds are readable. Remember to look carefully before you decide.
1:23
